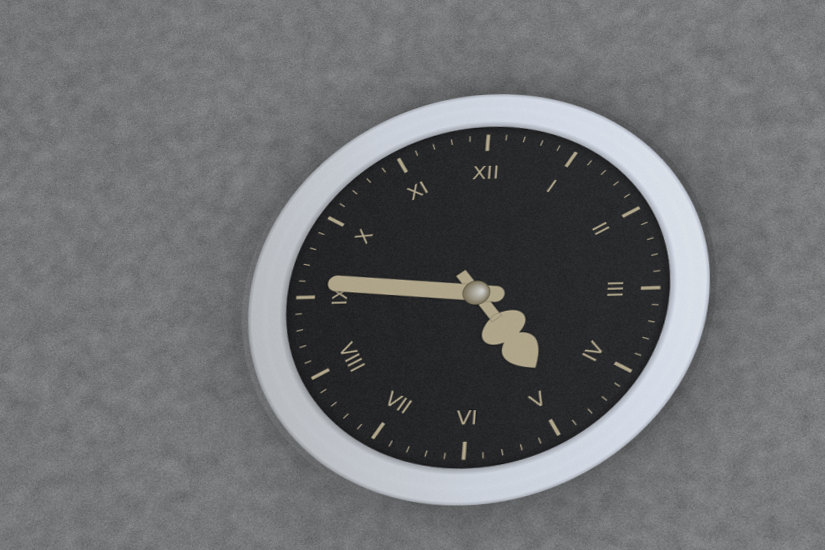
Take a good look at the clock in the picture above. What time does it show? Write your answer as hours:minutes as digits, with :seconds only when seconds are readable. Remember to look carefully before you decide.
4:46
